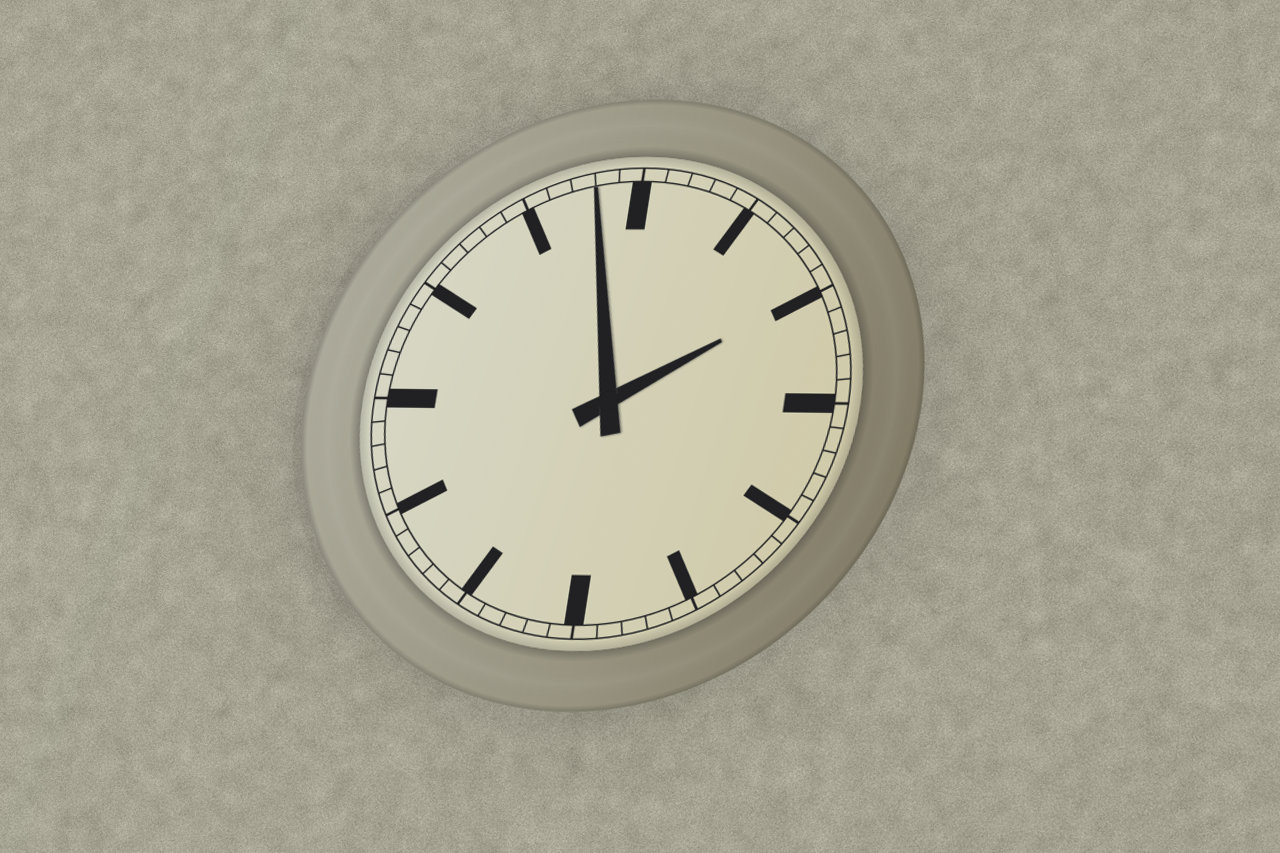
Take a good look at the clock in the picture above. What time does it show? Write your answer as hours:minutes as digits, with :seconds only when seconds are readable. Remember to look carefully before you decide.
1:58
